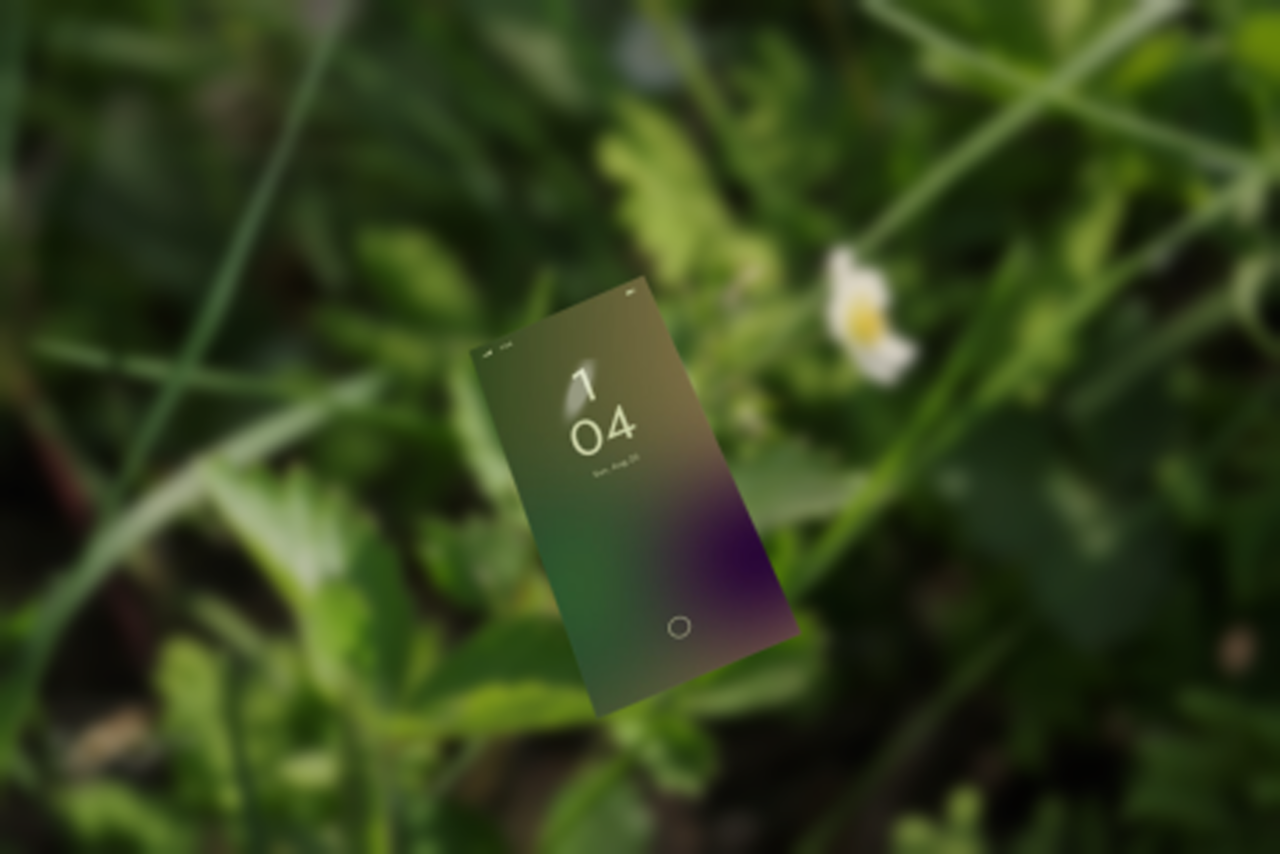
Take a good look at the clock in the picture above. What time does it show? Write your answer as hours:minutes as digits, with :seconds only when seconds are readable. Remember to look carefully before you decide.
1:04
